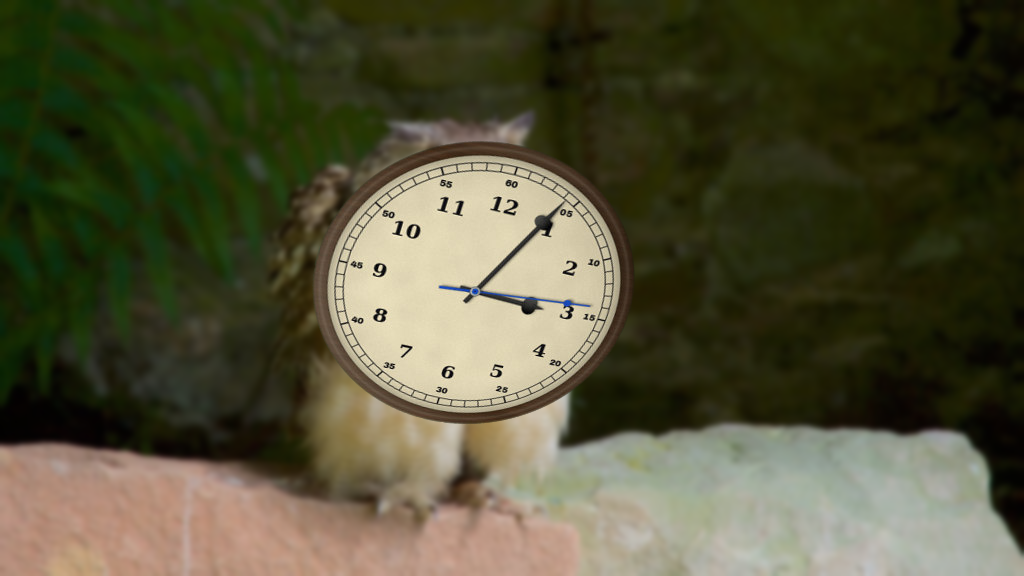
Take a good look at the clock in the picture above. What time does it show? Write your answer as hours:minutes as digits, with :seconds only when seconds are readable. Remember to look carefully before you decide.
3:04:14
